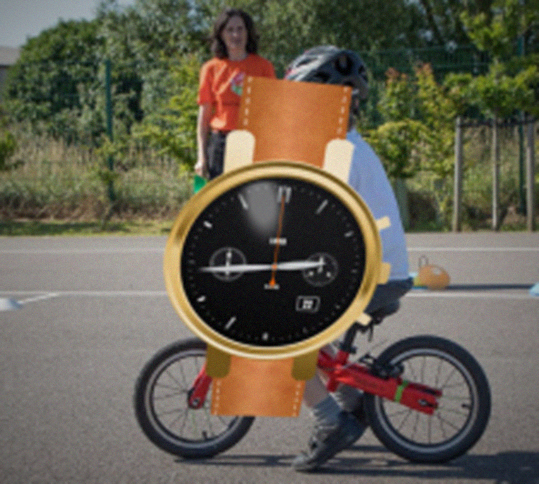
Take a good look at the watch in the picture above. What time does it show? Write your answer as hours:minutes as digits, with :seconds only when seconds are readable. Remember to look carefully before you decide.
2:44
